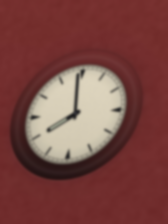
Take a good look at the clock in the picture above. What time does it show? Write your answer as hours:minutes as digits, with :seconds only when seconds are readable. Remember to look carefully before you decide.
7:59
